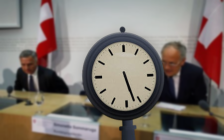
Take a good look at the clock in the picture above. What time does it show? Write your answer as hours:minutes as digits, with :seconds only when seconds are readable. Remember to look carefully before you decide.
5:27
